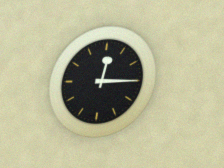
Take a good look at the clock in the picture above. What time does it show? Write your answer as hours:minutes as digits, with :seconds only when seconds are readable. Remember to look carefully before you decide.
12:15
